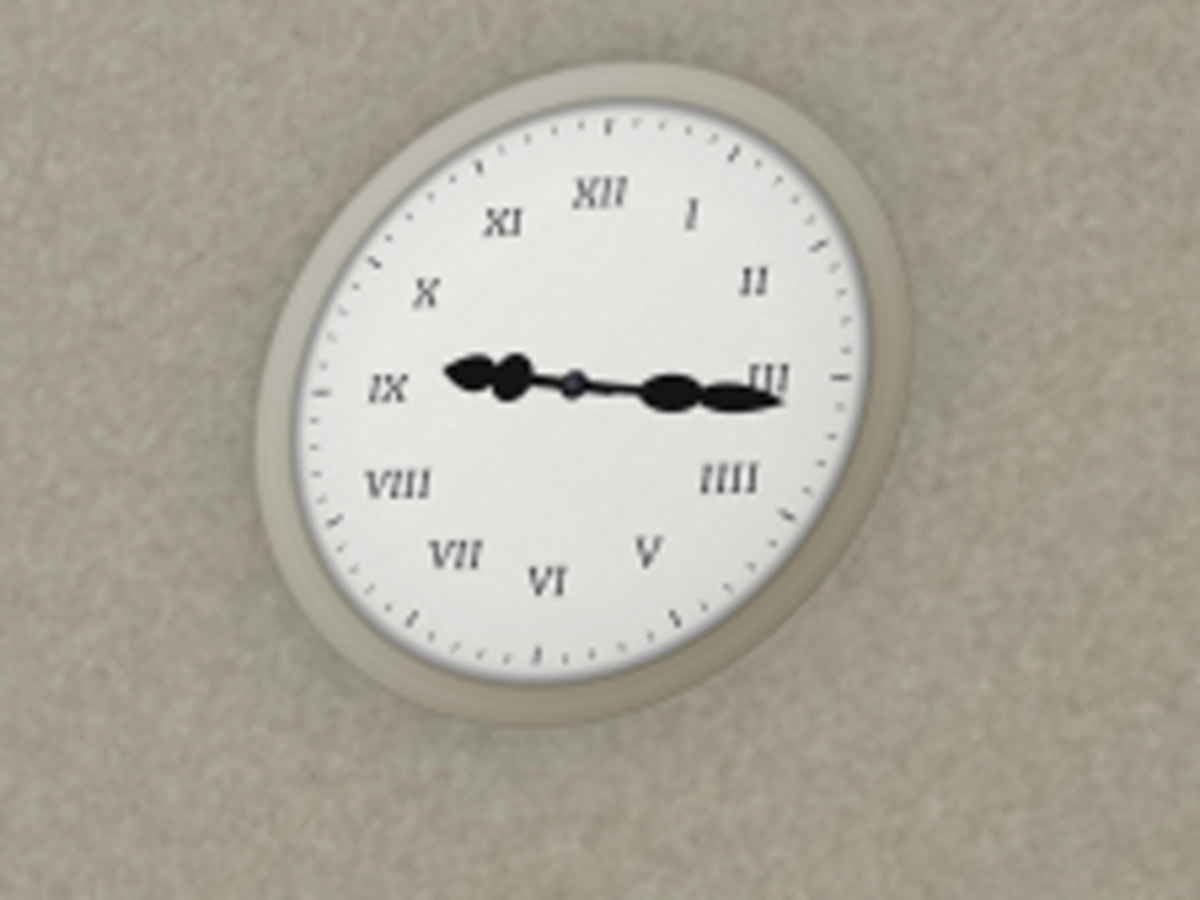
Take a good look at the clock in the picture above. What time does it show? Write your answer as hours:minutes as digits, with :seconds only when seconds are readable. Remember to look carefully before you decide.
9:16
